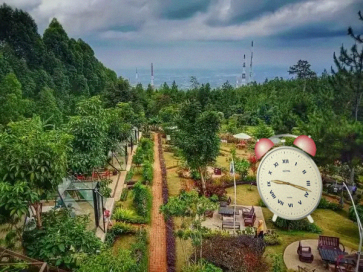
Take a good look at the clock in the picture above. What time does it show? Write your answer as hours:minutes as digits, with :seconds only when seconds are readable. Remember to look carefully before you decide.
9:18
